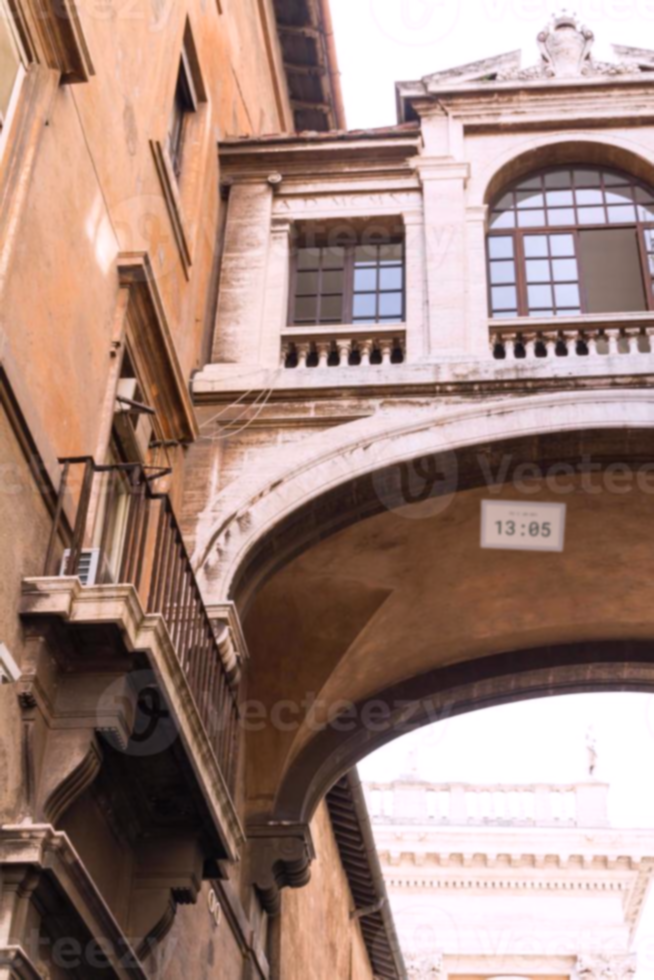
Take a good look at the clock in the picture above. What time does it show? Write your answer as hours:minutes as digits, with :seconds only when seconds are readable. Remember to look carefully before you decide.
13:05
